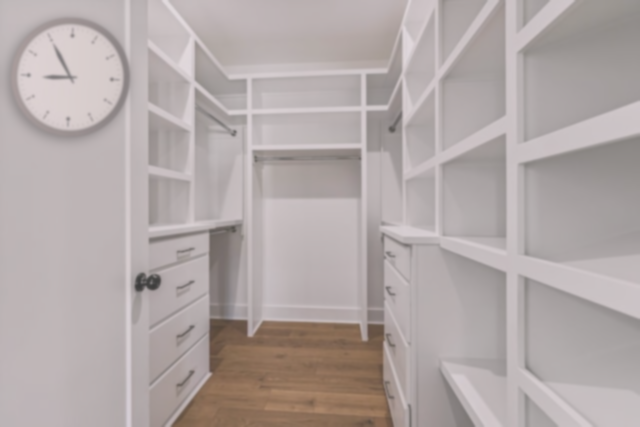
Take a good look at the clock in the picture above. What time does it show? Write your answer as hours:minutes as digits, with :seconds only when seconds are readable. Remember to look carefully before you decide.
8:55
